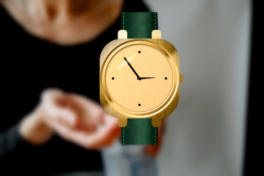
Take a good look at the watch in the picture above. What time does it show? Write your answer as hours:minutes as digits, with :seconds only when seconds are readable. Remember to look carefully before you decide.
2:54
